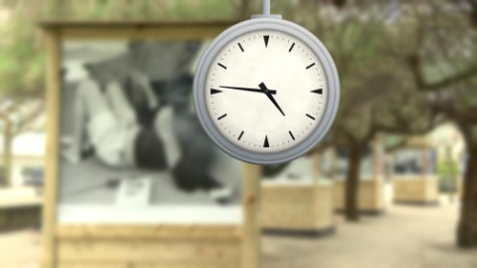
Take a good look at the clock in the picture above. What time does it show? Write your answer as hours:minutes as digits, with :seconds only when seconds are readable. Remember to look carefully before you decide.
4:46
